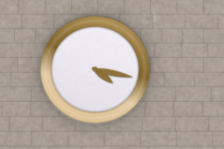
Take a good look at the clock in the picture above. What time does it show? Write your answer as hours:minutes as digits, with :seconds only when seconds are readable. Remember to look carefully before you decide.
4:17
